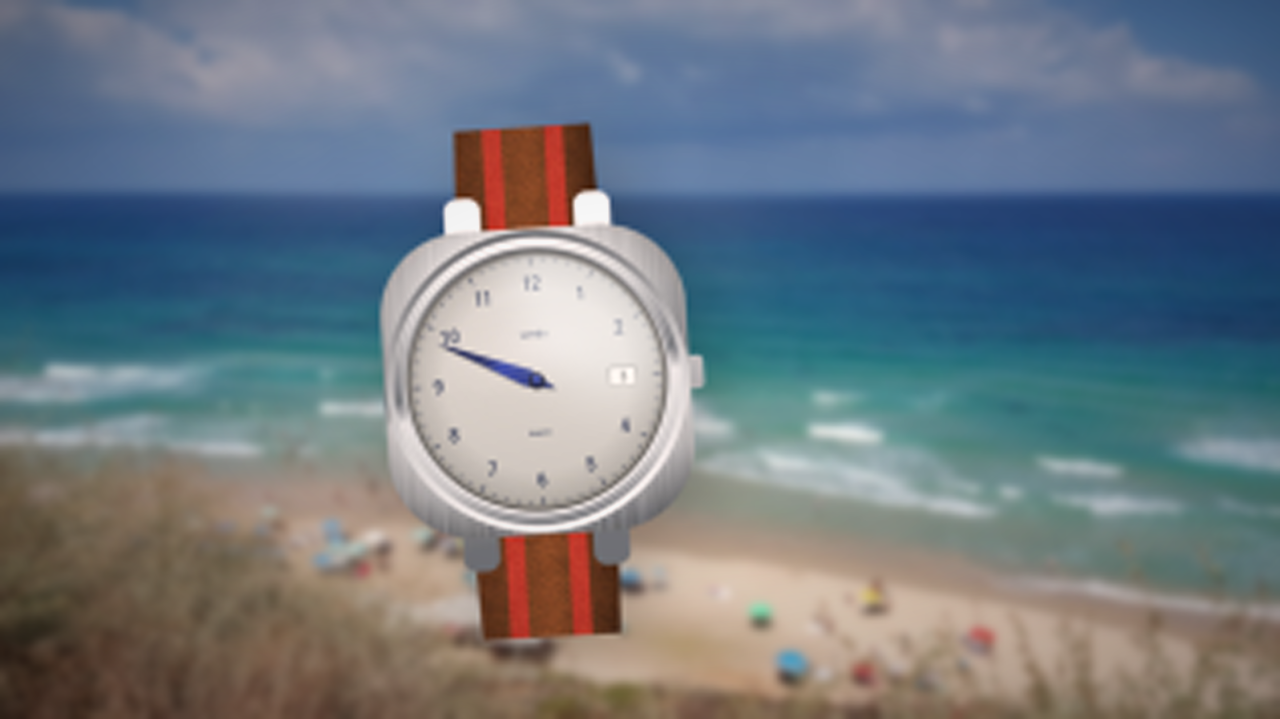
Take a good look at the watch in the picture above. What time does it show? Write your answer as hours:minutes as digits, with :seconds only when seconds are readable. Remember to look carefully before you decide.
9:49
